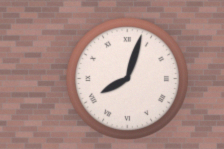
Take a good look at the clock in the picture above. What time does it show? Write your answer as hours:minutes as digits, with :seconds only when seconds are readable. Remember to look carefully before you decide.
8:03
